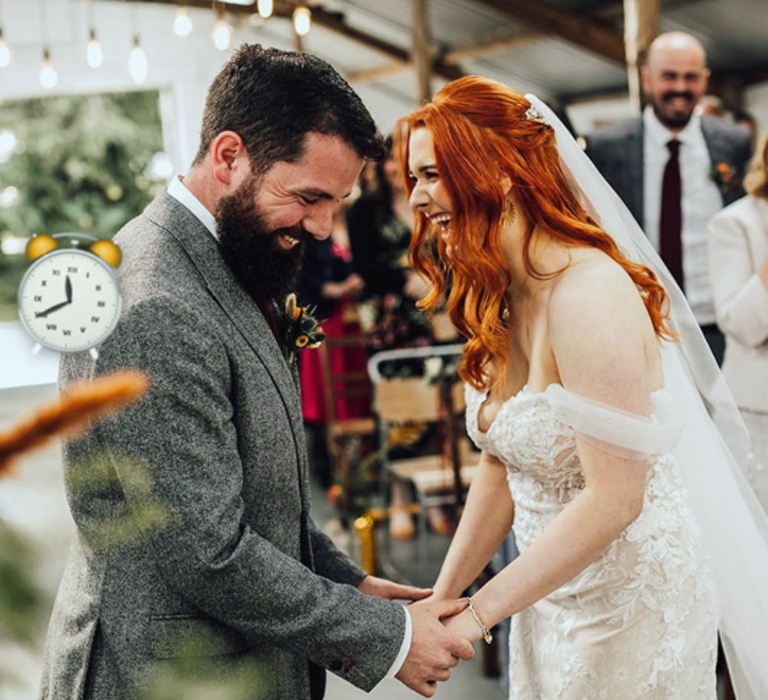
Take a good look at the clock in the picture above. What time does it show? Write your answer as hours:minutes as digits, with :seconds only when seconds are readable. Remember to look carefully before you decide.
11:40
